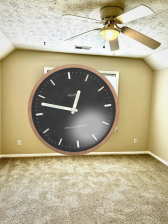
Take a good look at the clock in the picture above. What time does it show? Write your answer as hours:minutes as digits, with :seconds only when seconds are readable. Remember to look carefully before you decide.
12:48
